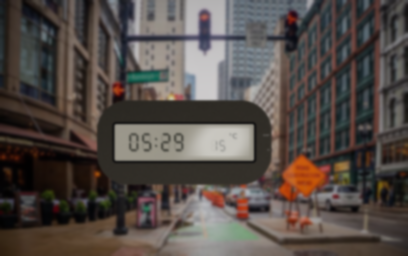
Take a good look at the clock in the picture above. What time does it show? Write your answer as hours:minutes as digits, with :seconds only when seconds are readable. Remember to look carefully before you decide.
5:29
